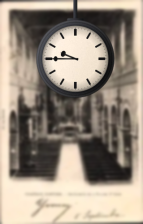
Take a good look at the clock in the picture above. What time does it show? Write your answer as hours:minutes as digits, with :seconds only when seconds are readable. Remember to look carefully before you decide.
9:45
